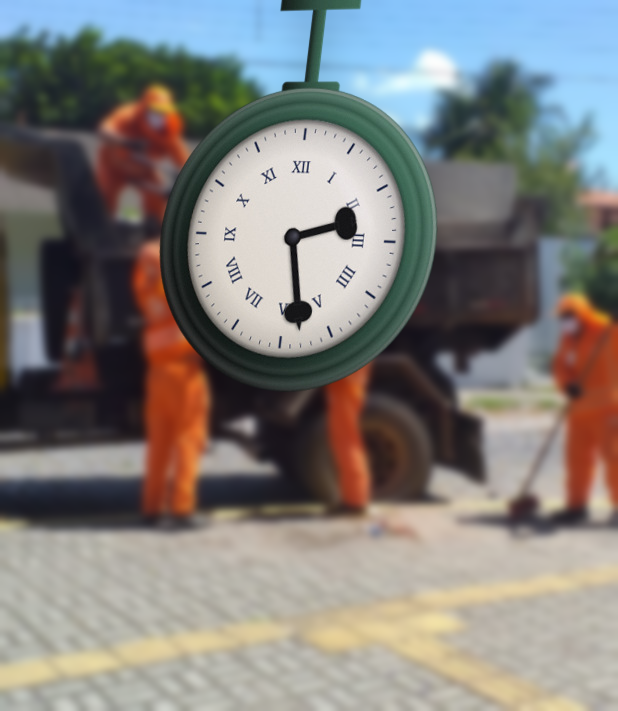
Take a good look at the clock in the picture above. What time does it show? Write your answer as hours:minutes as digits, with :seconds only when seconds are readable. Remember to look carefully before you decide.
2:28
